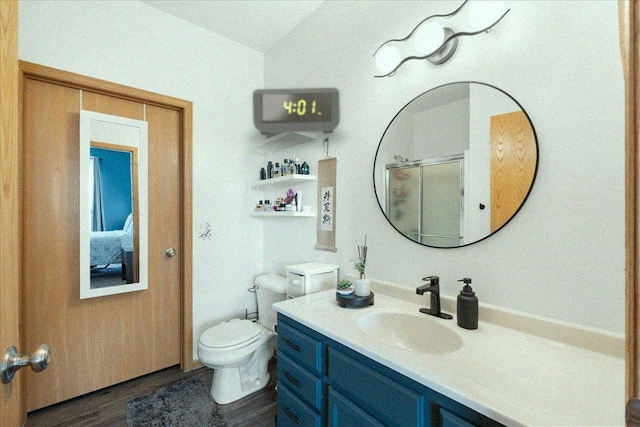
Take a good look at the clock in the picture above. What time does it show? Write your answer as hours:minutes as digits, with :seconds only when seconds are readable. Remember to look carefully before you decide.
4:01
